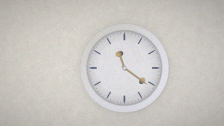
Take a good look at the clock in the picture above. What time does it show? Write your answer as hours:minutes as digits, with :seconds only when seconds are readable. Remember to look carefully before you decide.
11:21
